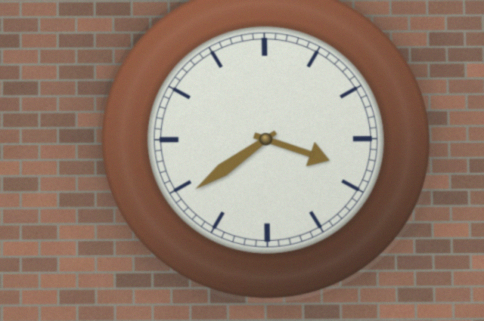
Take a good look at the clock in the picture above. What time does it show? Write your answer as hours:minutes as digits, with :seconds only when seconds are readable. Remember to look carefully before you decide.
3:39
